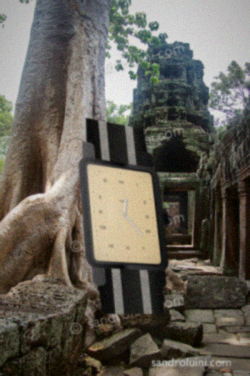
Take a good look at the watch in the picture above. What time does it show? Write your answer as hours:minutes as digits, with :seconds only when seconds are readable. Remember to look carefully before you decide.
12:23
